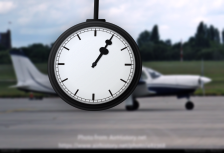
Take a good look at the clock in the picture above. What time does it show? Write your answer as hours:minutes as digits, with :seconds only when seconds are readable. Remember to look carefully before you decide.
1:05
